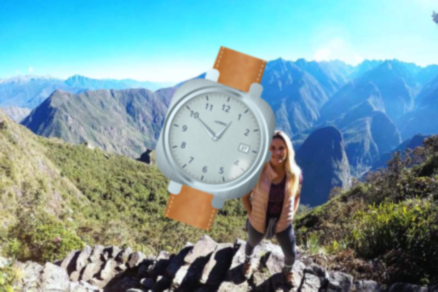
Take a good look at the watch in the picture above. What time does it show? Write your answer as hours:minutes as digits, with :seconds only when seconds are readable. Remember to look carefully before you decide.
12:50
